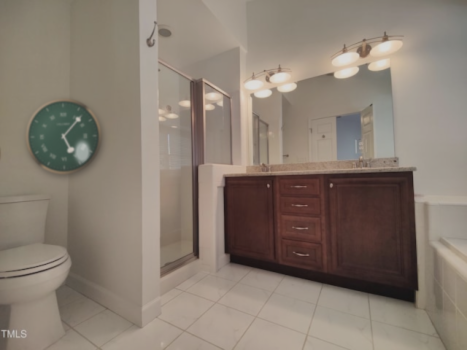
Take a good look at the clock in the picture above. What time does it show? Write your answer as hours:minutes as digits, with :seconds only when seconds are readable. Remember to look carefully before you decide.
5:07
